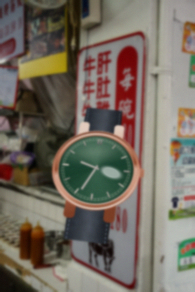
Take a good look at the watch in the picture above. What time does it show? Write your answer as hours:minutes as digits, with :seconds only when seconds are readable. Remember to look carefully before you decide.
9:34
